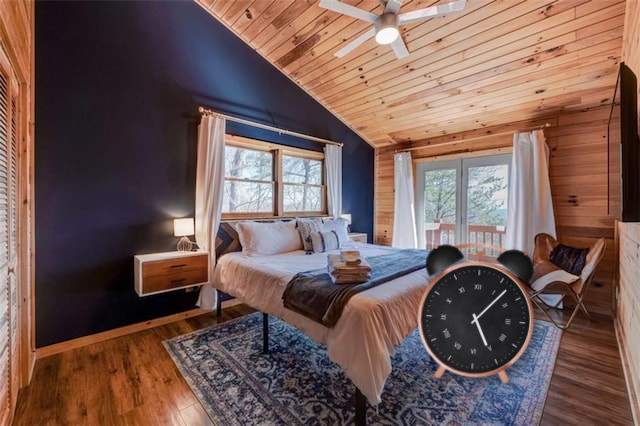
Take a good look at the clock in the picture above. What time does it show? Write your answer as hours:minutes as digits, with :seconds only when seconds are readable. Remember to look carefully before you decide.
5:07
